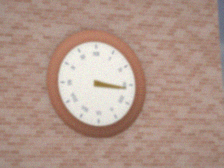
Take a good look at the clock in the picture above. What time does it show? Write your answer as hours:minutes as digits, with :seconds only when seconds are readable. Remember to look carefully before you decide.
3:16
